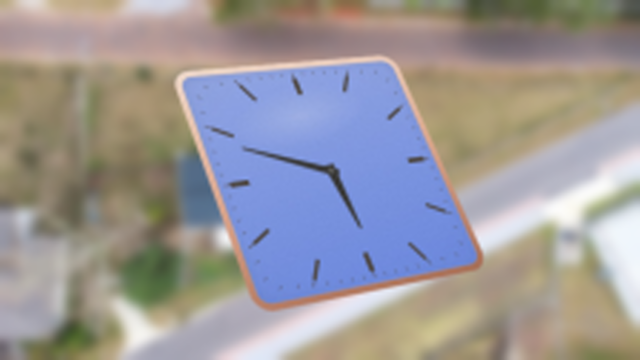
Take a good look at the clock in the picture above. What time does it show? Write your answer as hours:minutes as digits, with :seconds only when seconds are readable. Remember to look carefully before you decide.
5:49
